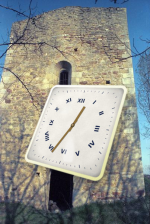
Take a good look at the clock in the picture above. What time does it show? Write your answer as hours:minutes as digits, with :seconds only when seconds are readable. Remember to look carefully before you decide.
12:34
